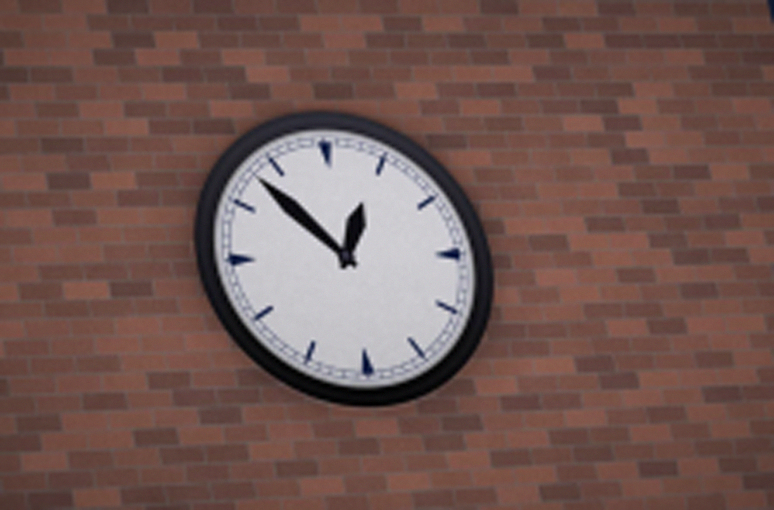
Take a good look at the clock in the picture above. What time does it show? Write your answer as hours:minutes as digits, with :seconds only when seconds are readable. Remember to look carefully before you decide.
12:53
